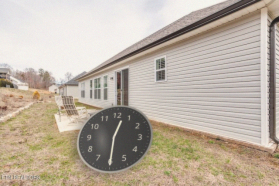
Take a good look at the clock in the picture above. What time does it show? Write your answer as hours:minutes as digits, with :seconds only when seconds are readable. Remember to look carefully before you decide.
12:30
